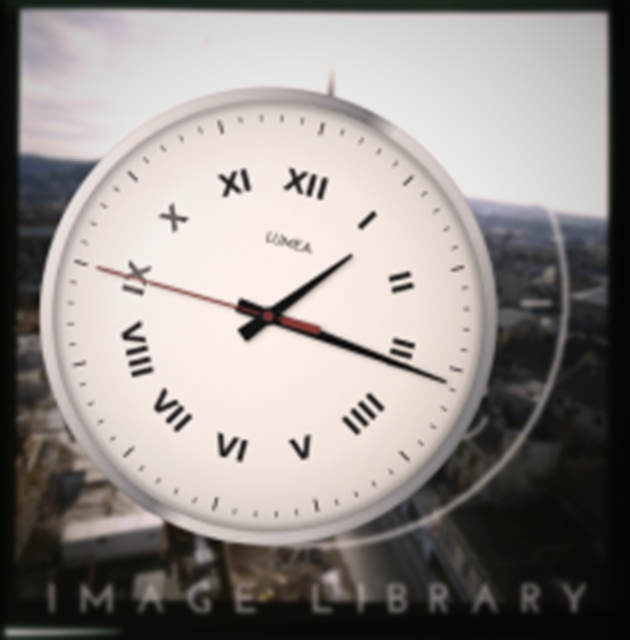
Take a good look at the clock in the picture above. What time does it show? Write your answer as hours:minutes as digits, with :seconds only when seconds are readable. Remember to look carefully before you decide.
1:15:45
